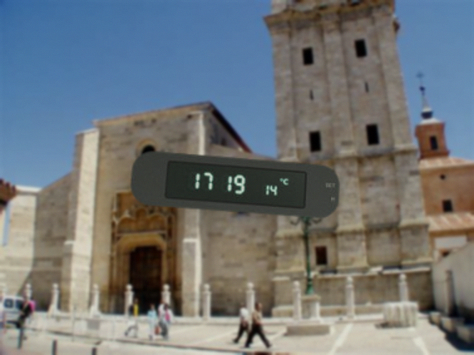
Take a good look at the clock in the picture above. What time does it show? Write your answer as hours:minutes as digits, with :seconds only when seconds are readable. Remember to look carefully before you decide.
17:19
